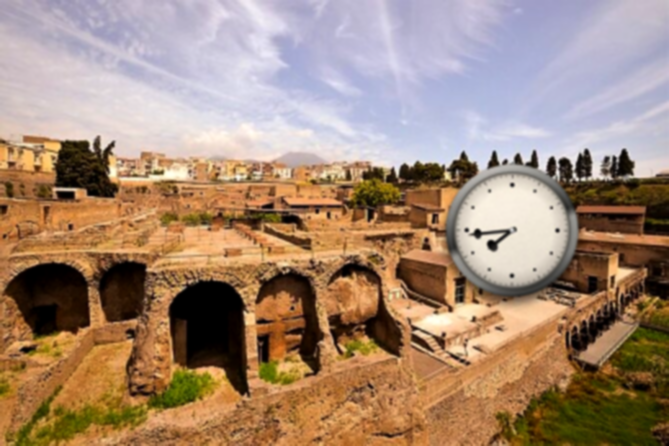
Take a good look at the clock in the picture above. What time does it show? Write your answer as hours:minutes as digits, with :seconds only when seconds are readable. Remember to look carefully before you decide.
7:44
